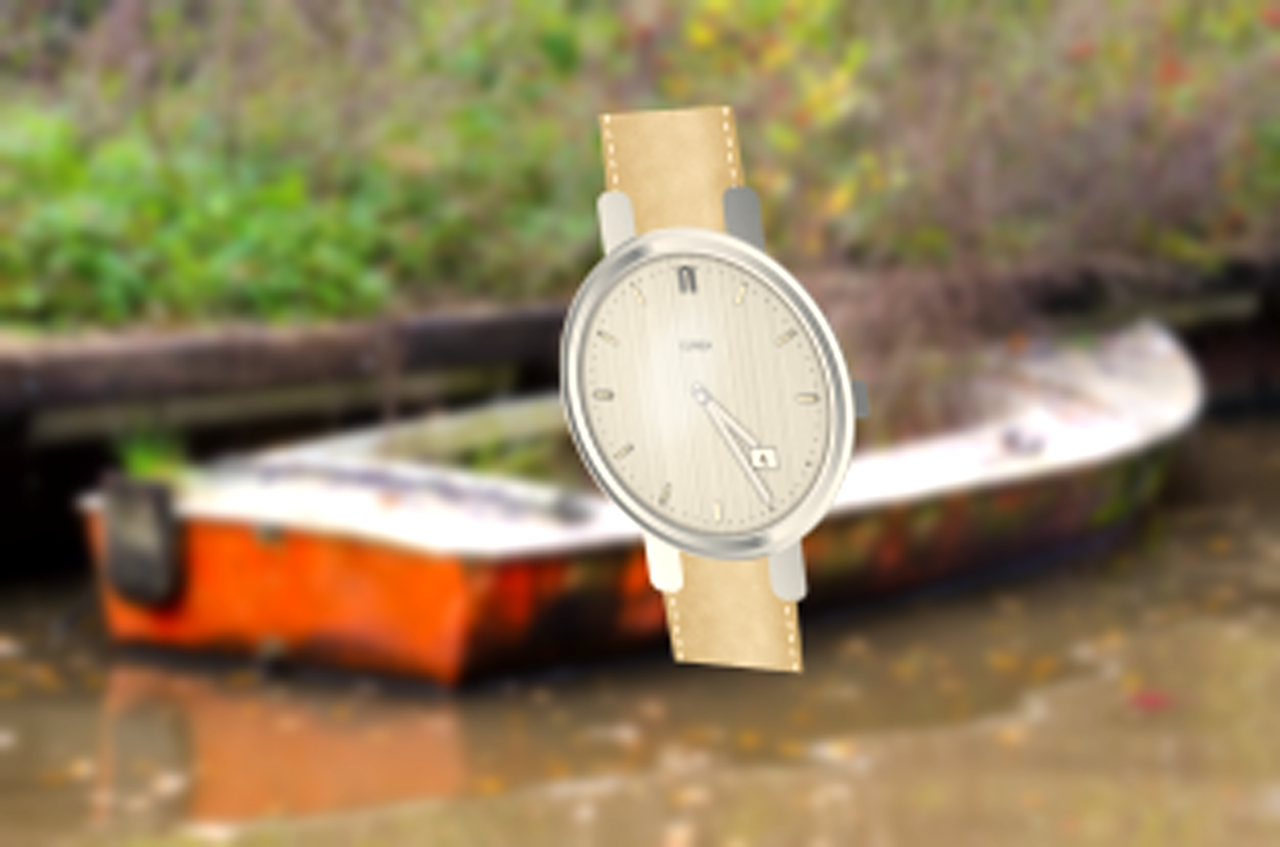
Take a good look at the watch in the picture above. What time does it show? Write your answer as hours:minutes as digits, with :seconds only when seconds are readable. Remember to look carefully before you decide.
4:25
